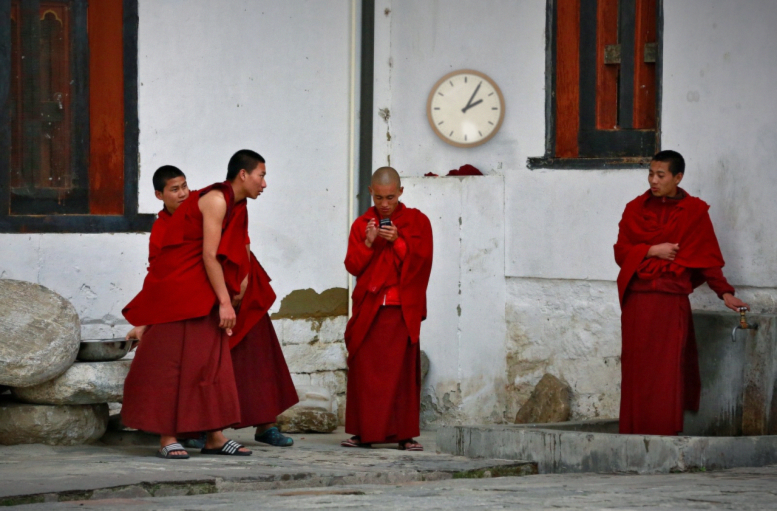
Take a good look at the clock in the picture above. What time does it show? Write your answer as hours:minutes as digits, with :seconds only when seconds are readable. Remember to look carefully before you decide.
2:05
